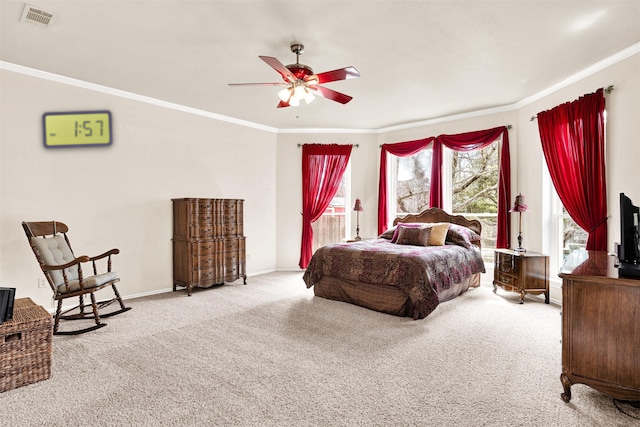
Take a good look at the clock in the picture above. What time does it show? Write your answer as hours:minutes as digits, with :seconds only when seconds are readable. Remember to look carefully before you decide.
1:57
